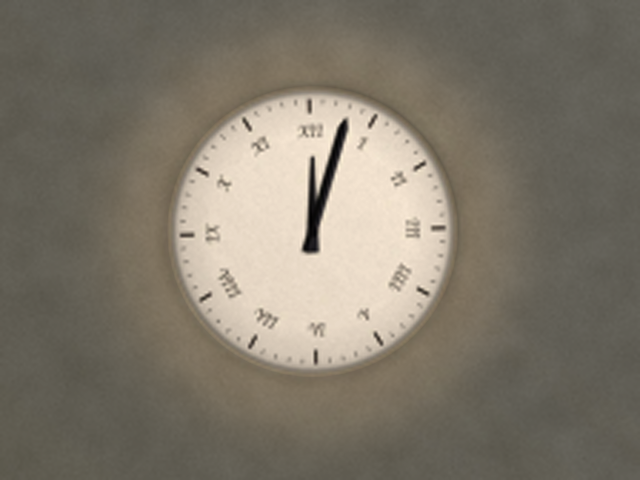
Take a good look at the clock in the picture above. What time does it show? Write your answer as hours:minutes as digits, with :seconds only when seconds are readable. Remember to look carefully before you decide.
12:03
